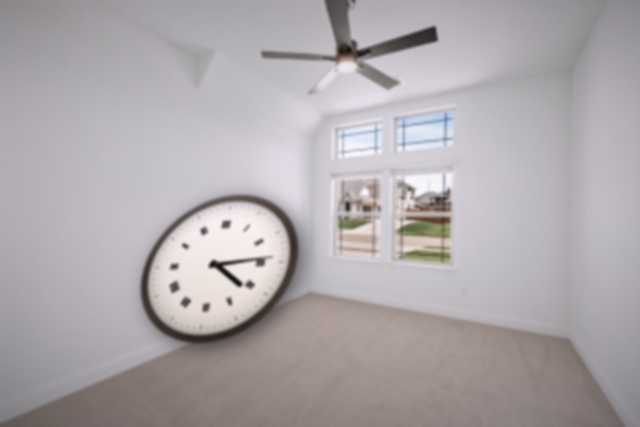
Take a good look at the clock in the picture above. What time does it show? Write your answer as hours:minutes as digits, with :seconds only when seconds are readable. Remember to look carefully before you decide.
4:14
